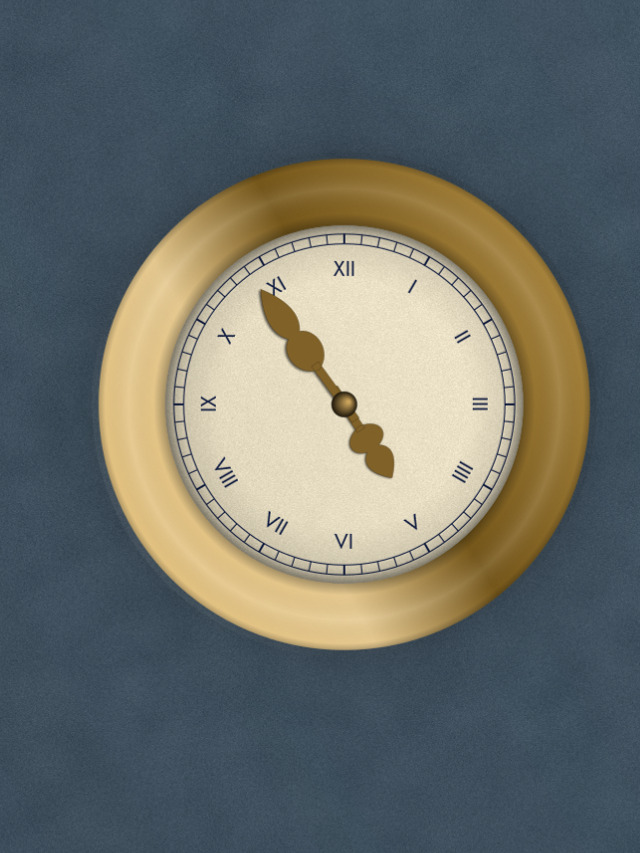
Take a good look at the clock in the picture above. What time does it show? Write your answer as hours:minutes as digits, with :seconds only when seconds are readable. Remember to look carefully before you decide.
4:54
